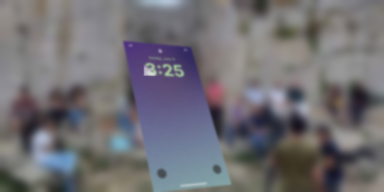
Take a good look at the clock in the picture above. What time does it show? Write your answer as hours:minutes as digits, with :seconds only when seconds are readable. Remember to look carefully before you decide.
3:25
